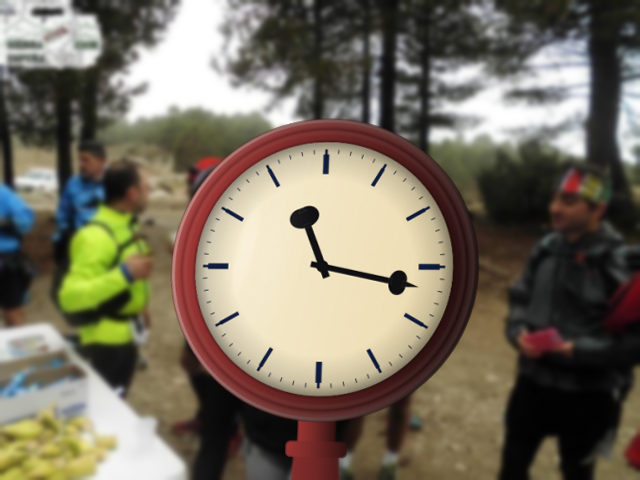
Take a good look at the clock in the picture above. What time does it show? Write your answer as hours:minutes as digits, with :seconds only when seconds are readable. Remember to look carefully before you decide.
11:17
